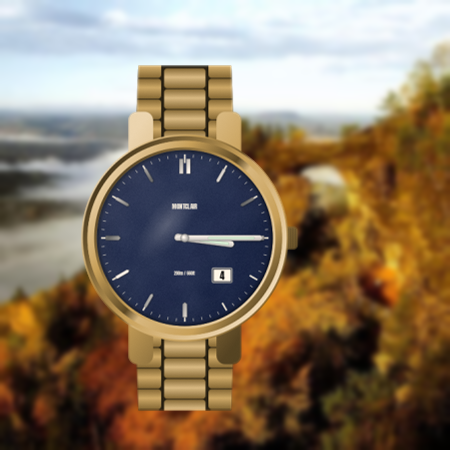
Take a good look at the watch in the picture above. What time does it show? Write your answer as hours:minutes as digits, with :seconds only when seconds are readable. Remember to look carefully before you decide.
3:15
